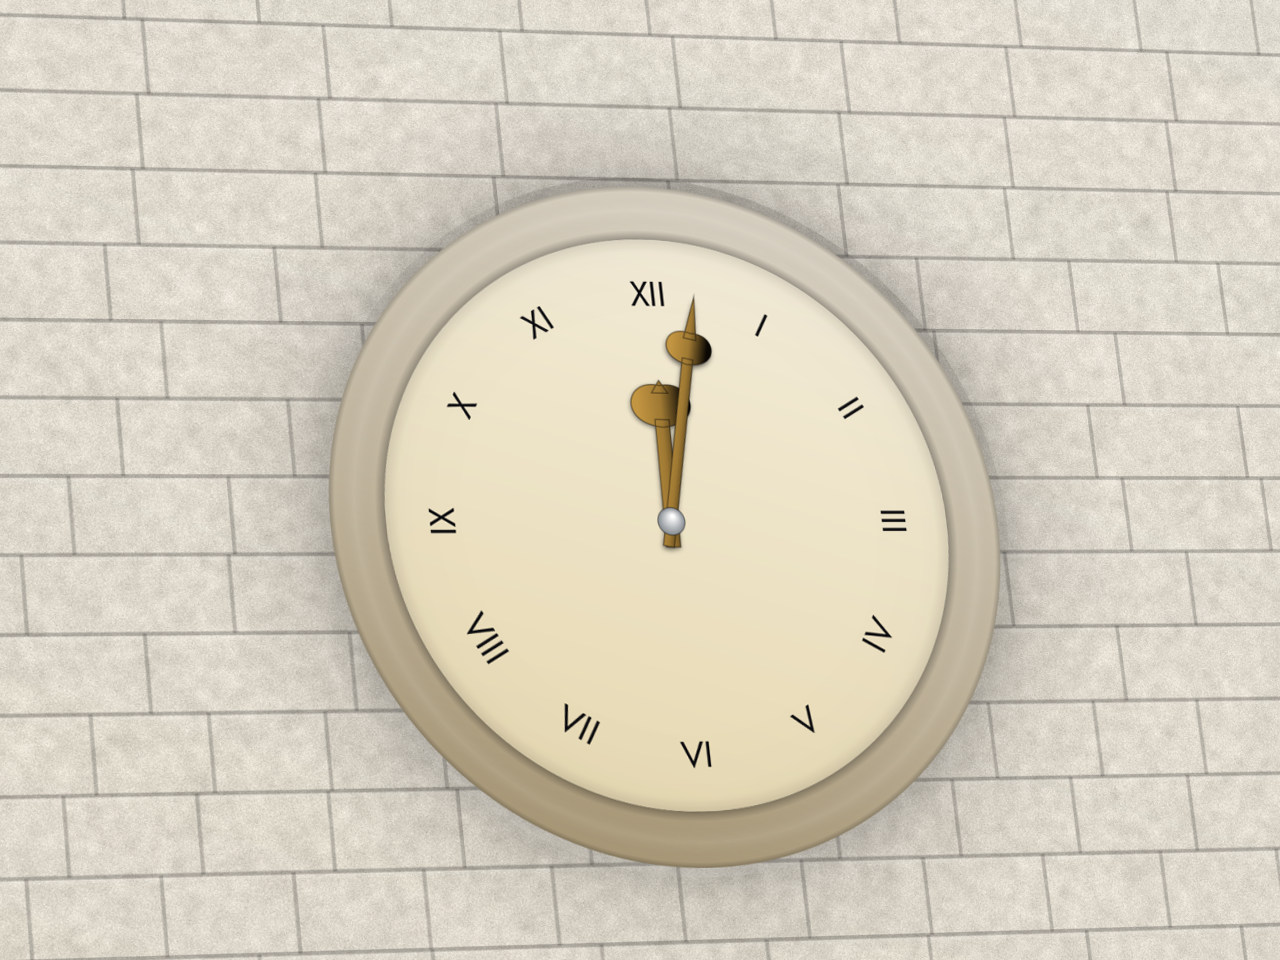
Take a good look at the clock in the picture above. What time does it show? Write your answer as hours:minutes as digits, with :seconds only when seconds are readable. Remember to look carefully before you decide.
12:02
